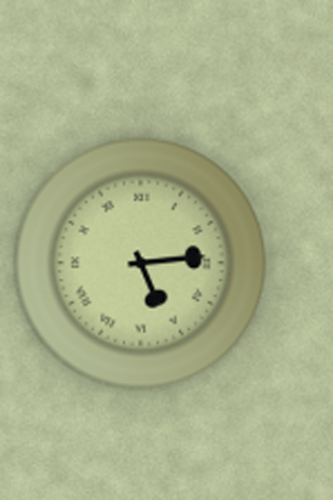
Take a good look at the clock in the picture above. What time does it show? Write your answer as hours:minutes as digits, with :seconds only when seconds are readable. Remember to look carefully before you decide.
5:14
